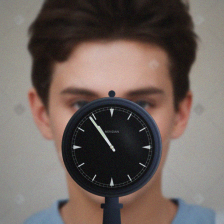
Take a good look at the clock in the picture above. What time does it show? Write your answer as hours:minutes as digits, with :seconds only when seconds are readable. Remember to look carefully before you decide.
10:54
